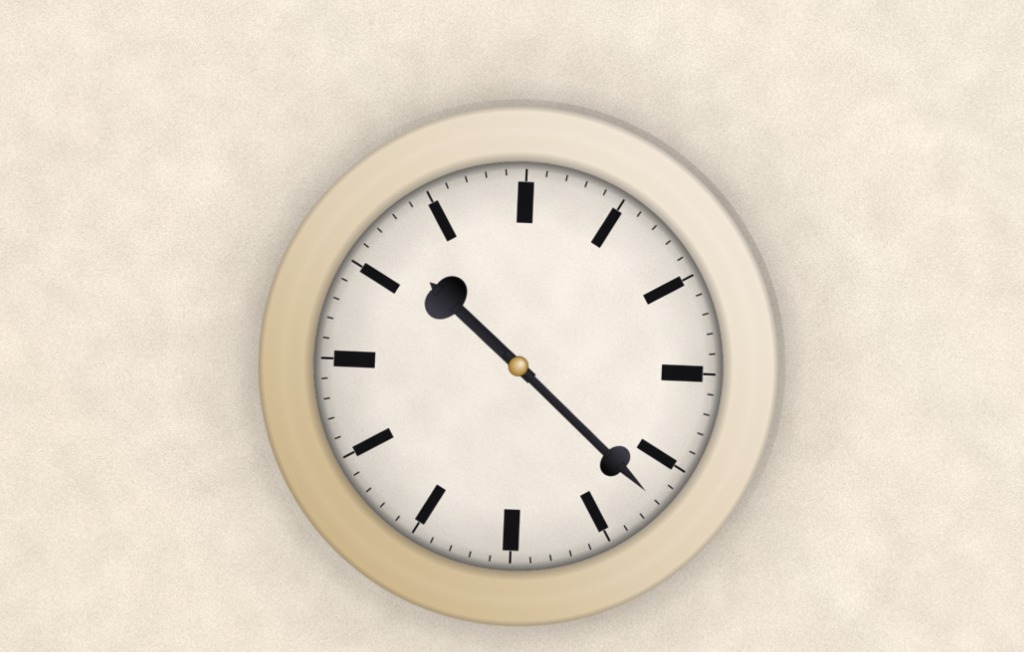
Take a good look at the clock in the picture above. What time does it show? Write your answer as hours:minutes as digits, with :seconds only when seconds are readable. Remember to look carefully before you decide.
10:22
